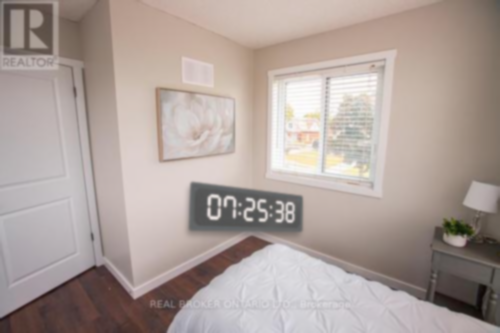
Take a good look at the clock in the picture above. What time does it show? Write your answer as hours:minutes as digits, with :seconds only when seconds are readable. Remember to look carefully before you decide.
7:25:38
